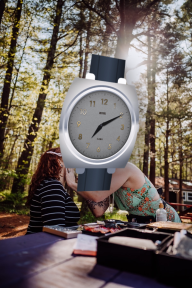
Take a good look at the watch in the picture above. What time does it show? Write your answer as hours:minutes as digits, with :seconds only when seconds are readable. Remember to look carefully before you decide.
7:10
